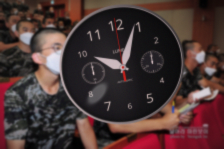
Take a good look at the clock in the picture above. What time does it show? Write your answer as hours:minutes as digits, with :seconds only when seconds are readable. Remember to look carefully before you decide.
10:04
